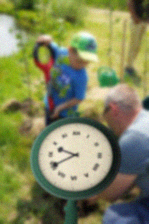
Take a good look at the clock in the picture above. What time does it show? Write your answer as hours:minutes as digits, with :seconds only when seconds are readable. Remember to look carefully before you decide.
9:40
